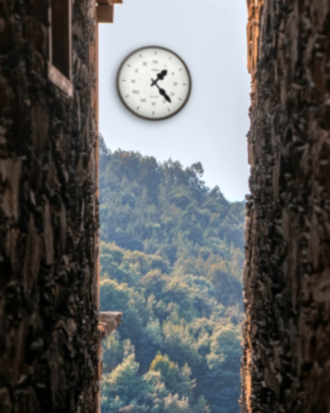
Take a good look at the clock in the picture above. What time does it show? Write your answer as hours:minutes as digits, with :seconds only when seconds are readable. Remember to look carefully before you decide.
1:23
